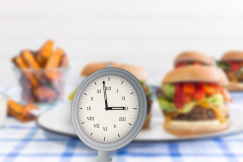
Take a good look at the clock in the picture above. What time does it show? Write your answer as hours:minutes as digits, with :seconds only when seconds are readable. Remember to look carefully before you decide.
2:58
